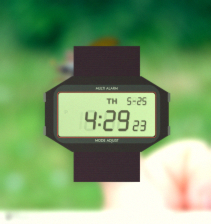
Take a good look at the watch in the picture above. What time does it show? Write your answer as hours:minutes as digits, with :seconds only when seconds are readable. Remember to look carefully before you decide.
4:29:23
